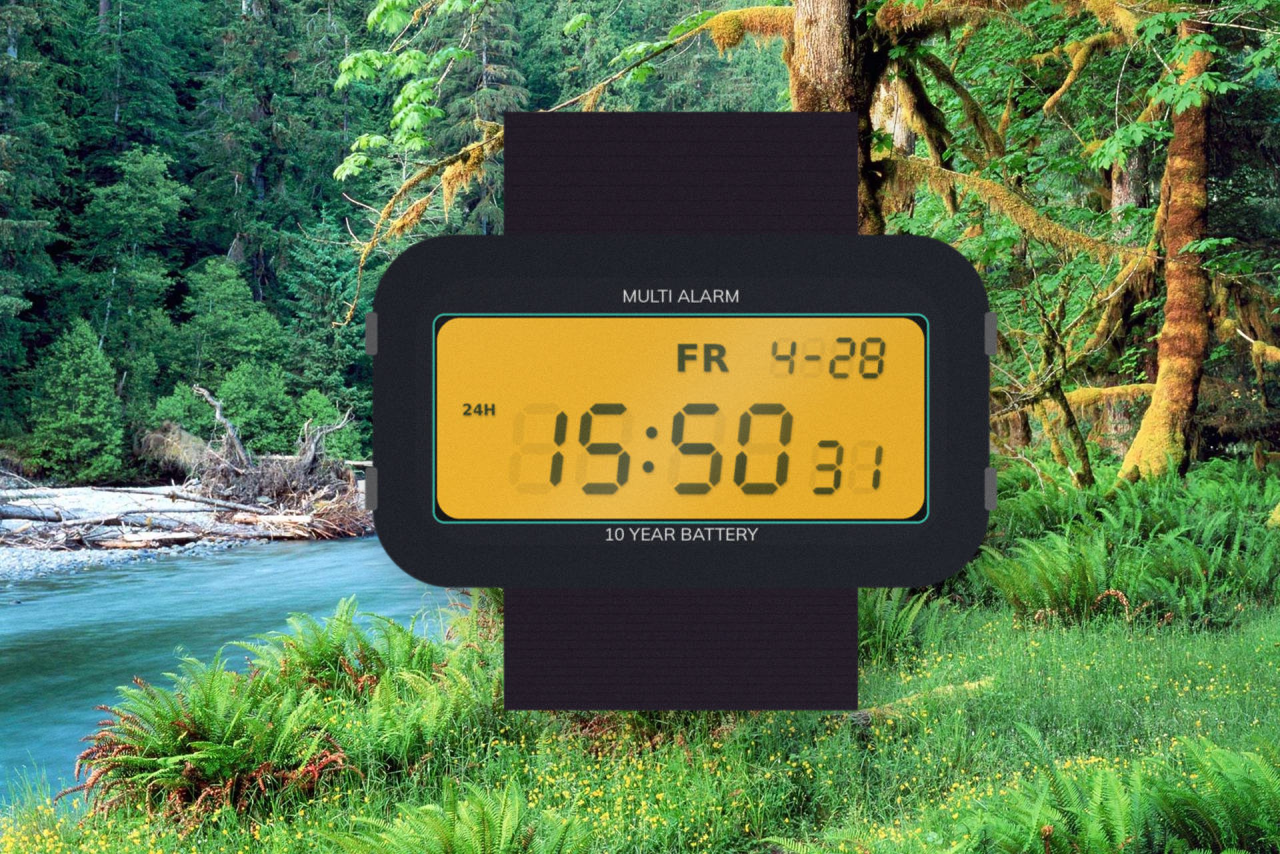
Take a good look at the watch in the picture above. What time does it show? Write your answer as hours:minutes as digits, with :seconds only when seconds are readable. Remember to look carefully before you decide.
15:50:31
